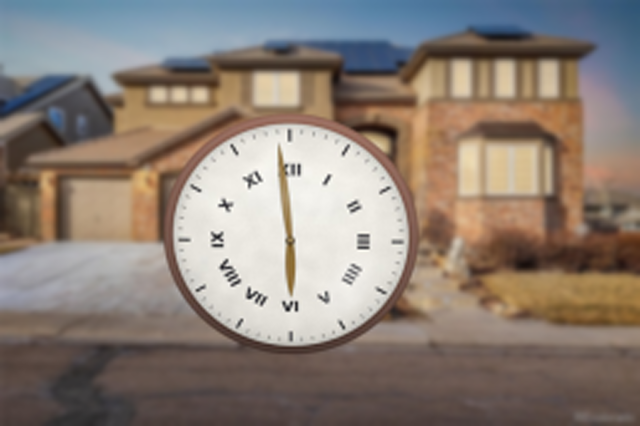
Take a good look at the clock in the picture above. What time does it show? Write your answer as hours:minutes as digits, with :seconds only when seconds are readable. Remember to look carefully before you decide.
5:59
